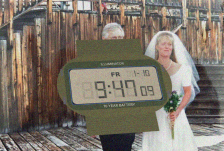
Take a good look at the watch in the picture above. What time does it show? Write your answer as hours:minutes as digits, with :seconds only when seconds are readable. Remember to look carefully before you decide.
9:47:09
